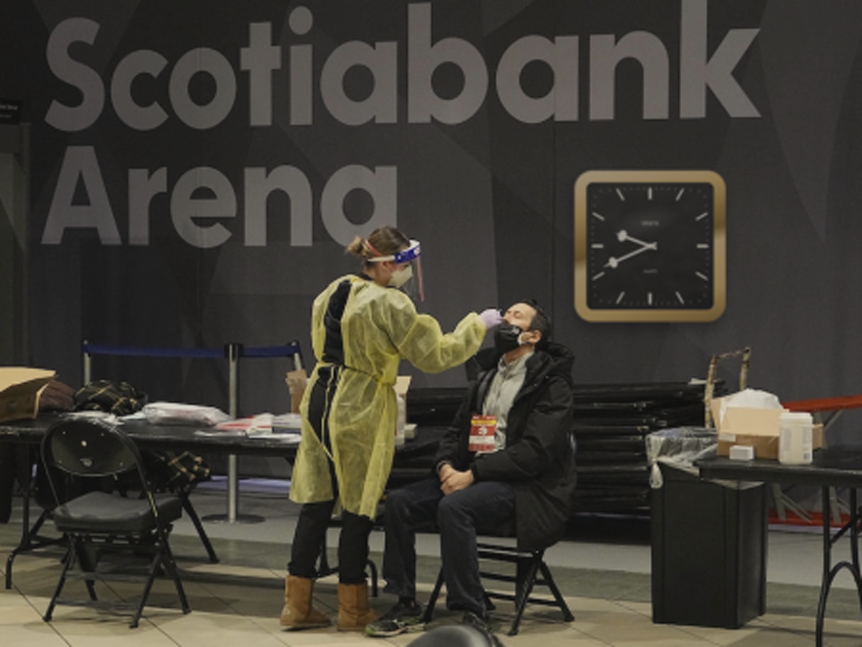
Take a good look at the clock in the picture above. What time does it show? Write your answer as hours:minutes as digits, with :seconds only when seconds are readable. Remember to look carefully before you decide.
9:41
